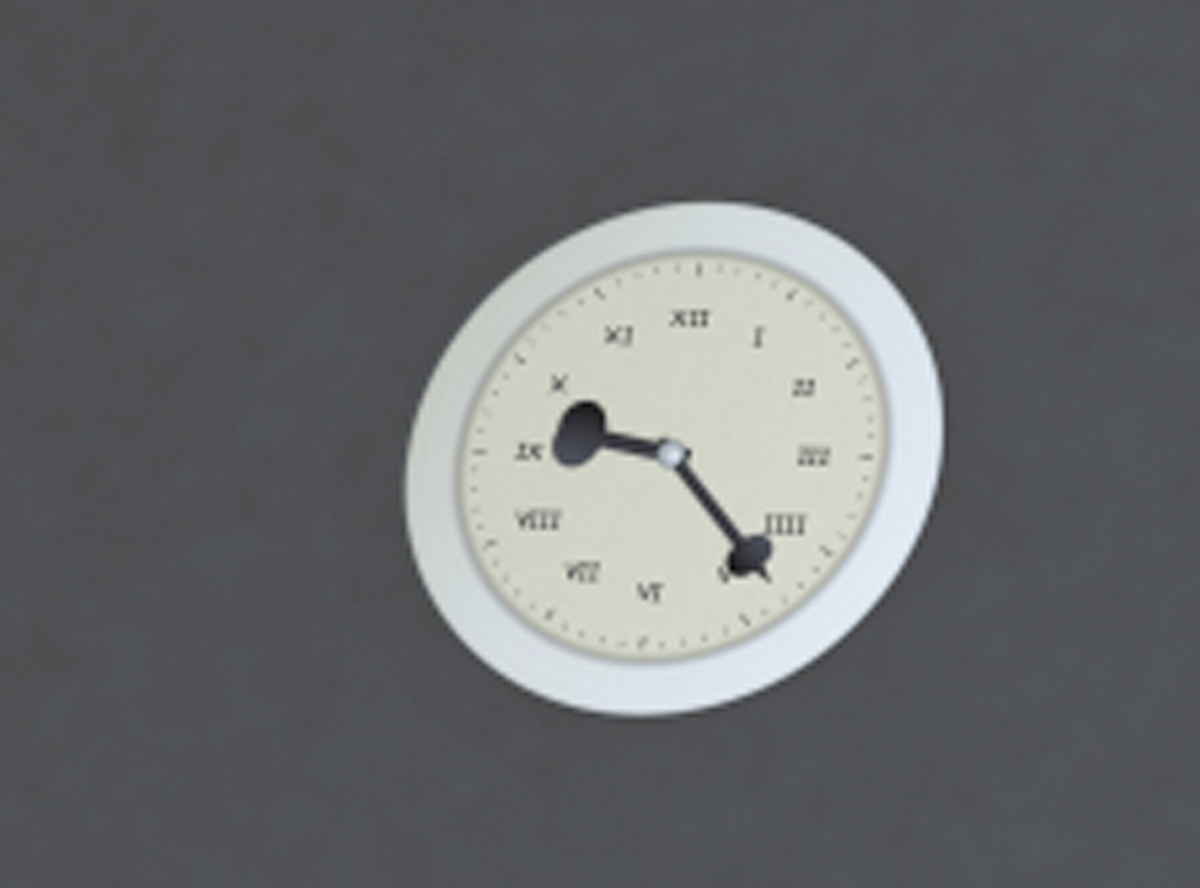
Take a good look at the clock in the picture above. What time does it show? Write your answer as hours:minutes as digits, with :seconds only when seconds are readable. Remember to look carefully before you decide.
9:23
